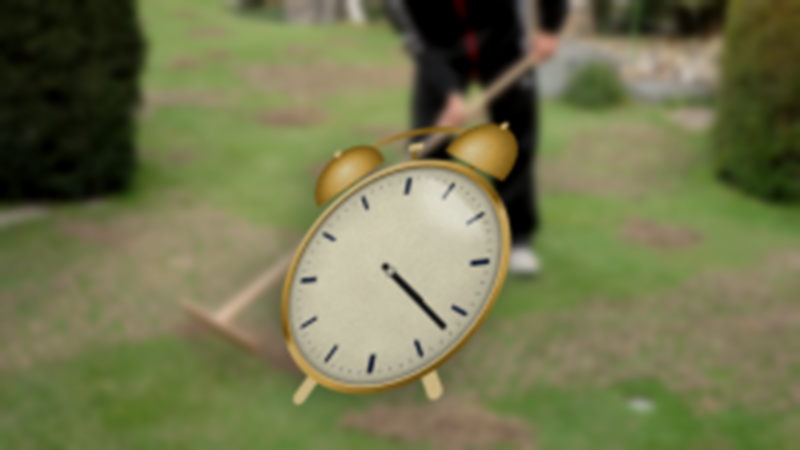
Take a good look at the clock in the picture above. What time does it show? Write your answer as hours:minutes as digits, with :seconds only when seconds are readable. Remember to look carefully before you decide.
4:22
